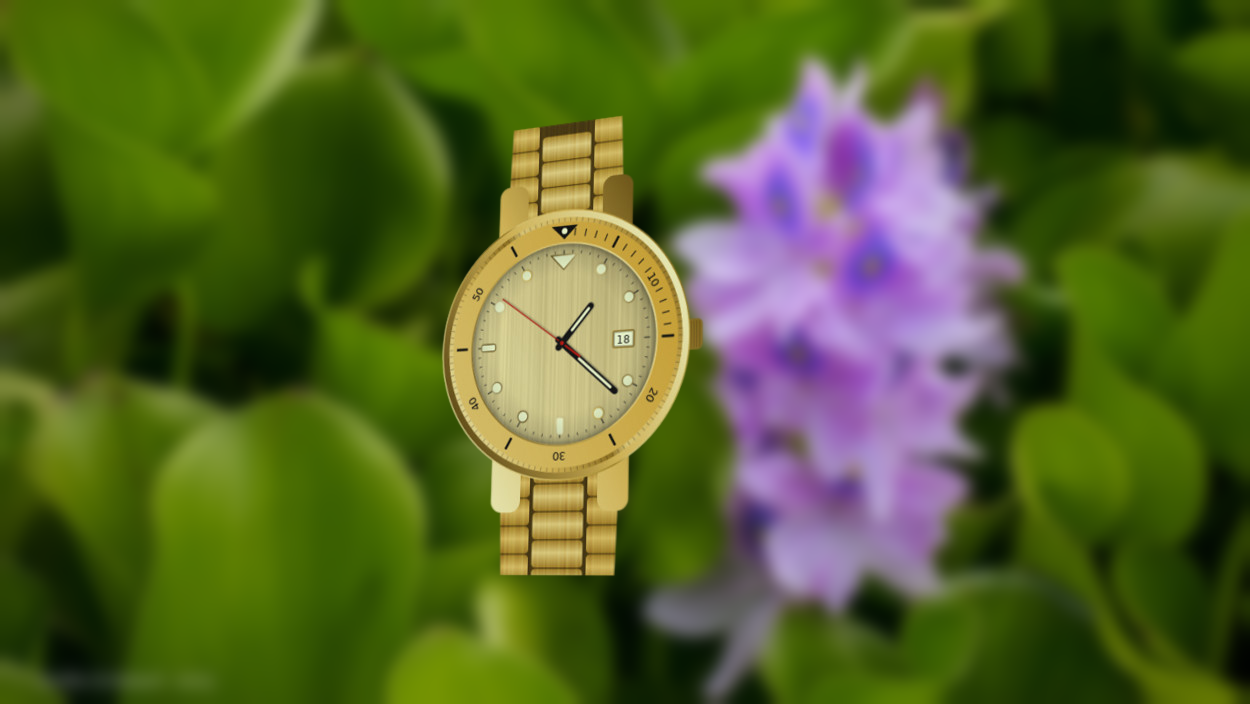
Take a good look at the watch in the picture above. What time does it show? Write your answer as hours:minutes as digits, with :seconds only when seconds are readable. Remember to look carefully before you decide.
1:21:51
